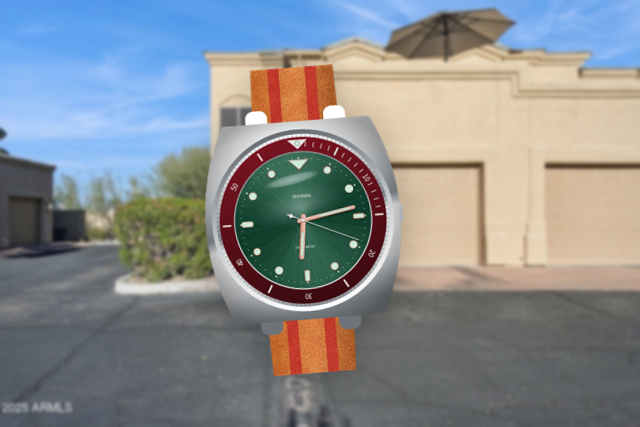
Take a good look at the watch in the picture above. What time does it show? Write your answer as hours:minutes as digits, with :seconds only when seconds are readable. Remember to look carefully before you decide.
6:13:19
